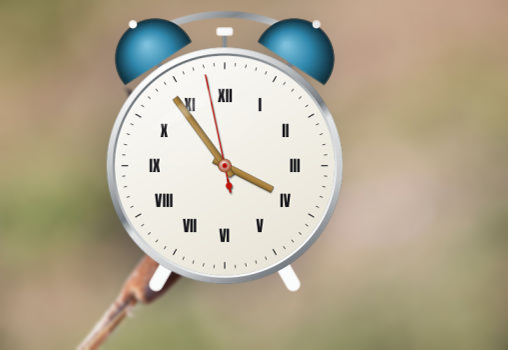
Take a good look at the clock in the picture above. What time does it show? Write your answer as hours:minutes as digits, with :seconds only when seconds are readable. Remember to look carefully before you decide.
3:53:58
